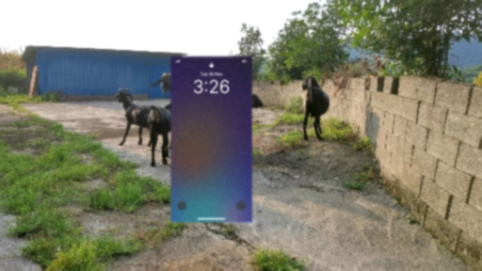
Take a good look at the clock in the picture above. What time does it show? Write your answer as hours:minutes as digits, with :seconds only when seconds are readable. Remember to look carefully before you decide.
3:26
